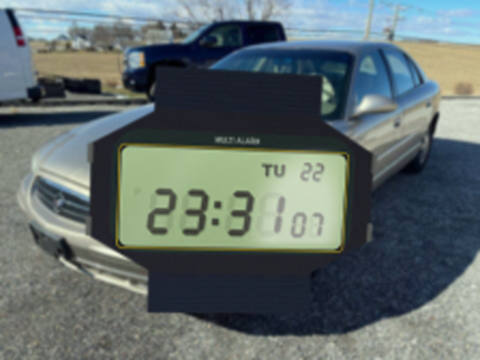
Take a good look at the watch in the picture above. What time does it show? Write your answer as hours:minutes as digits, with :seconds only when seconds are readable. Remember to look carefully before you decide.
23:31:07
